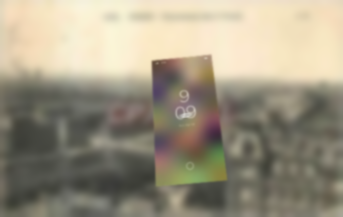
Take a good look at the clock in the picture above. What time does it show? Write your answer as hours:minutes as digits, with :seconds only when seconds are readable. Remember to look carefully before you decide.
9:09
